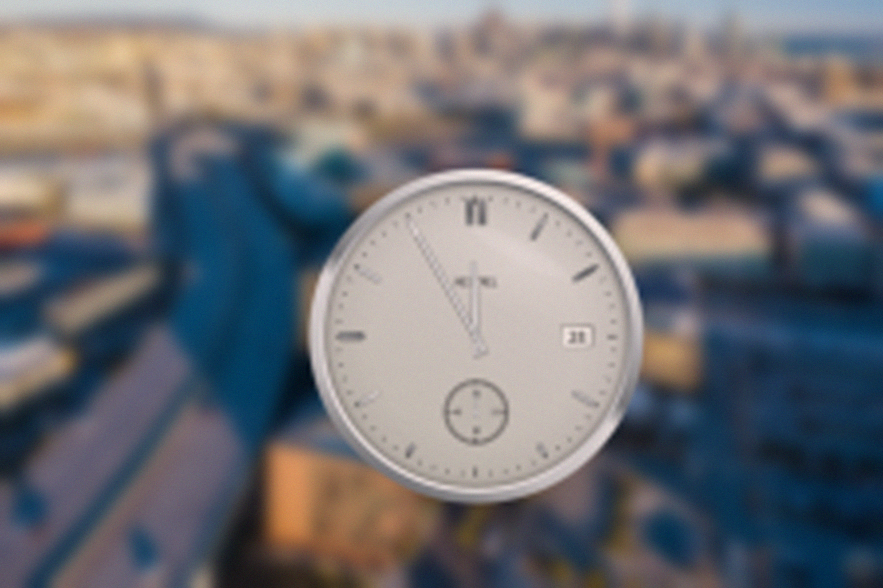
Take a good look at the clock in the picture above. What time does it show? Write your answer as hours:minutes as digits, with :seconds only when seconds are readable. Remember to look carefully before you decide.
11:55
